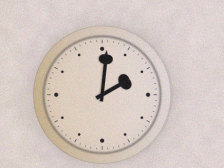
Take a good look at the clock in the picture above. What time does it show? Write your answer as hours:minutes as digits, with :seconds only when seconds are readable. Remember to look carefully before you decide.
2:01
